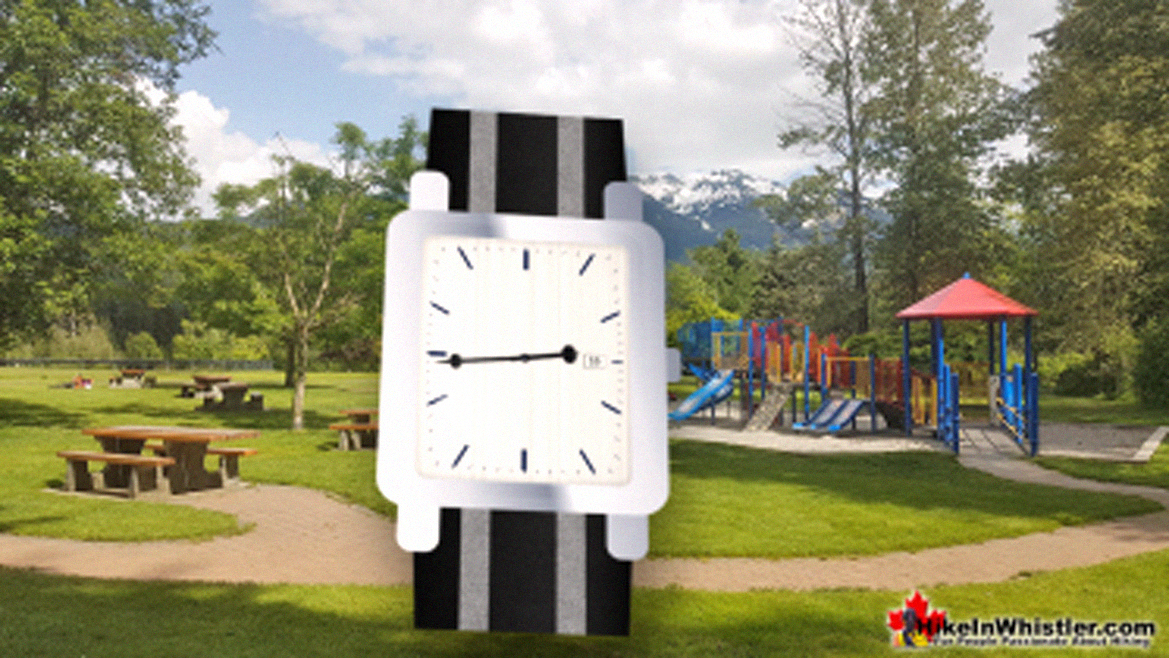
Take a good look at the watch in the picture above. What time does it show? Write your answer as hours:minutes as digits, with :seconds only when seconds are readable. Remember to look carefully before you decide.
2:44
